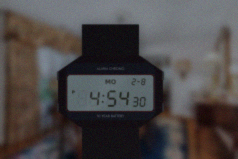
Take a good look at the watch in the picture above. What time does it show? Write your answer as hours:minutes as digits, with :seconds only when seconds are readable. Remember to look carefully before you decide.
4:54:30
